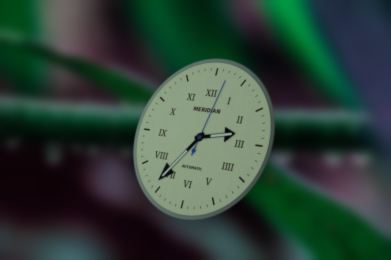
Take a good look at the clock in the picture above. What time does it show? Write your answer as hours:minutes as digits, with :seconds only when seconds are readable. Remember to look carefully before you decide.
2:36:02
